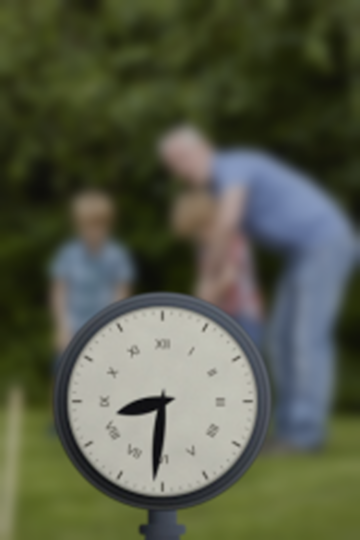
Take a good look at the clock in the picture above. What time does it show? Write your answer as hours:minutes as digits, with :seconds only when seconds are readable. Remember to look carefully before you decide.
8:31
